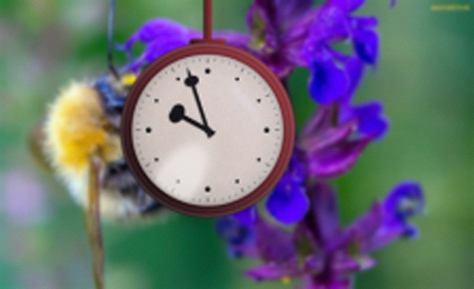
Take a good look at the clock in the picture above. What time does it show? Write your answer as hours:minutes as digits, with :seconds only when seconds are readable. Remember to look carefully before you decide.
9:57
